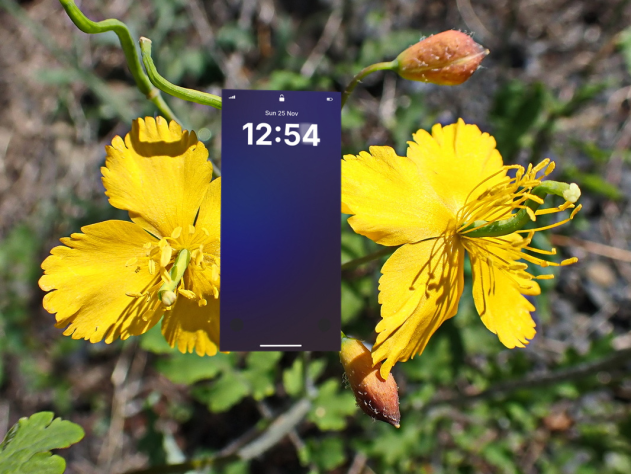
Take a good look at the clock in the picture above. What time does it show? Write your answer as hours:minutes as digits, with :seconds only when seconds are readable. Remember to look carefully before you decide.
12:54
